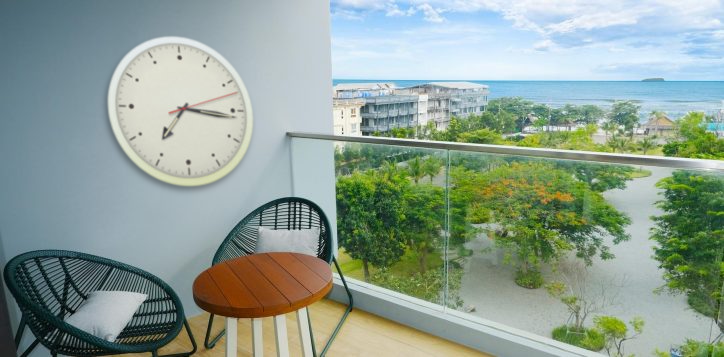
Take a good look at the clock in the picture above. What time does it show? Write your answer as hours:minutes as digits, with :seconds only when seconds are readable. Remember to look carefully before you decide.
7:16:12
